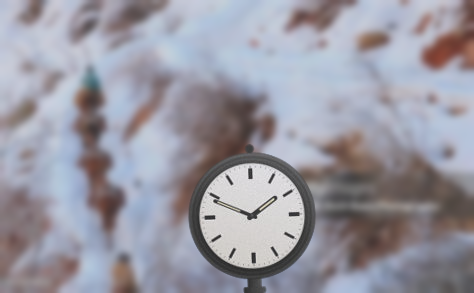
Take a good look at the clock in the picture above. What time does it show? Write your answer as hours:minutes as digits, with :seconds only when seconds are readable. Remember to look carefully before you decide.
1:49
